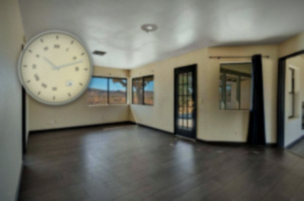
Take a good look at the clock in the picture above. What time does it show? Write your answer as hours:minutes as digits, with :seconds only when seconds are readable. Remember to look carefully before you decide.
10:12
